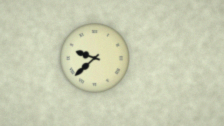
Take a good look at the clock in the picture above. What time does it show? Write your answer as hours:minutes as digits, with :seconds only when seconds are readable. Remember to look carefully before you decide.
9:38
